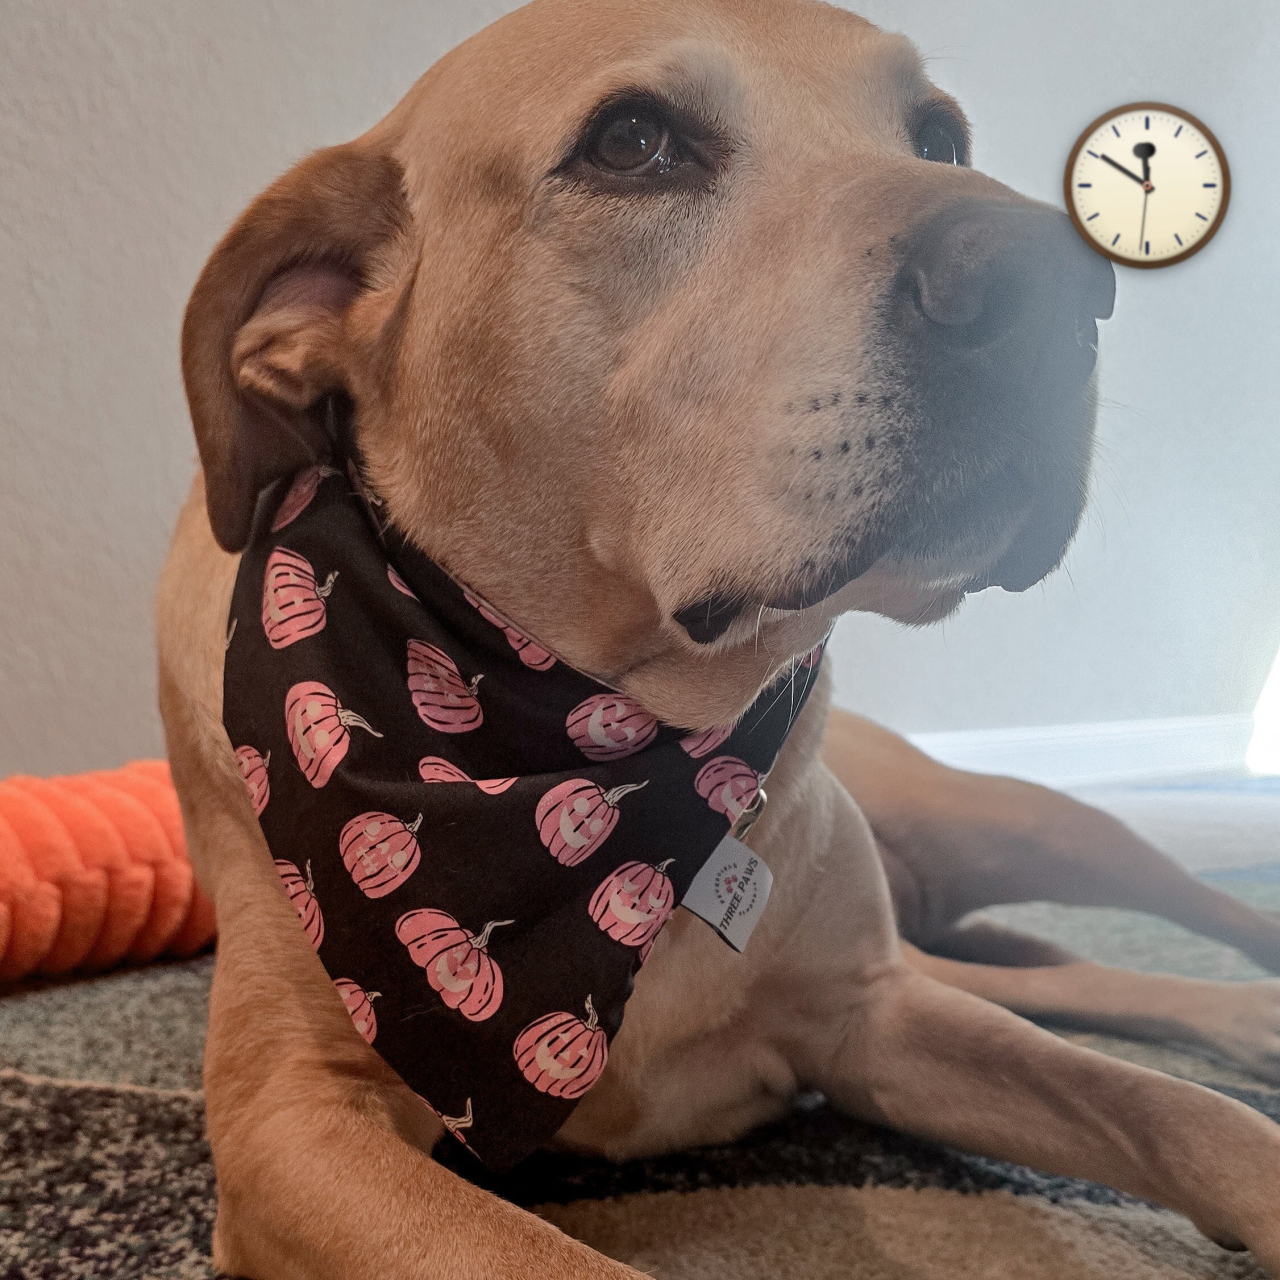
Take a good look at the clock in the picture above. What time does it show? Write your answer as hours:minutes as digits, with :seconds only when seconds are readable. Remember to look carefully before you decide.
11:50:31
